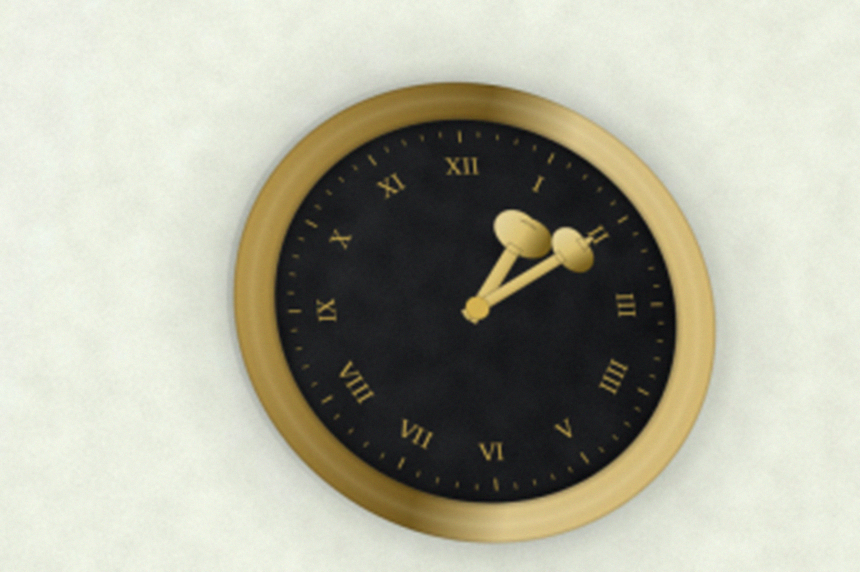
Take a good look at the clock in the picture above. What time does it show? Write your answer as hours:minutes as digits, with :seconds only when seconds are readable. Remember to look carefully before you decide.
1:10
